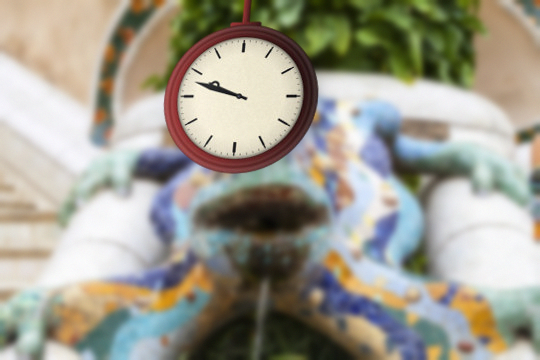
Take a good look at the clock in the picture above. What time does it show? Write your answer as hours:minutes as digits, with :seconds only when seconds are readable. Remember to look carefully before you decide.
9:48
